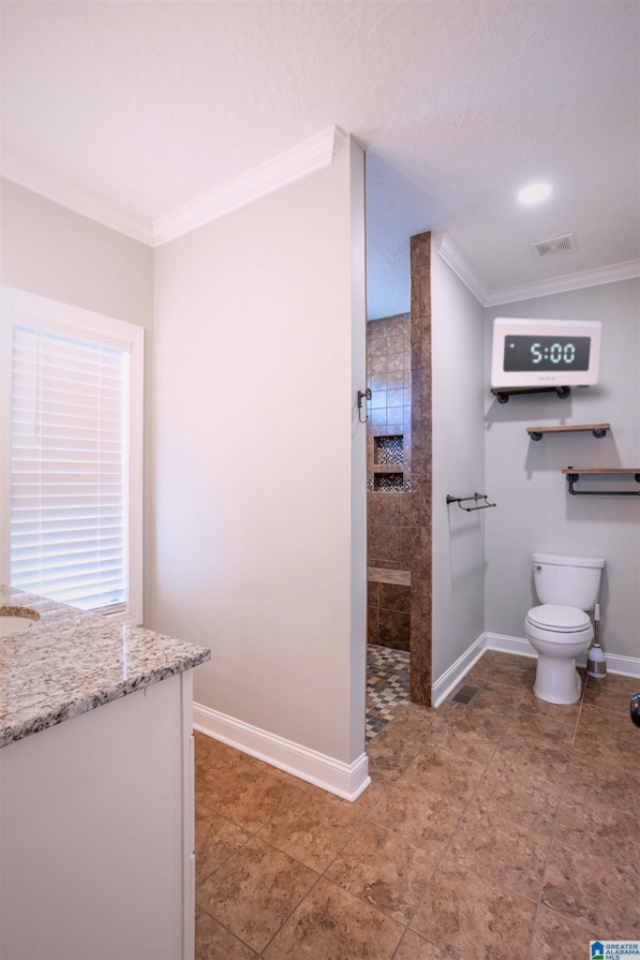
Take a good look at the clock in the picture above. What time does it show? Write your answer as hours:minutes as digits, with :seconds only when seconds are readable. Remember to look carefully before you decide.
5:00
